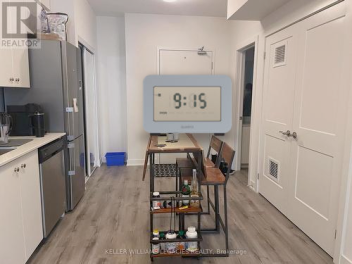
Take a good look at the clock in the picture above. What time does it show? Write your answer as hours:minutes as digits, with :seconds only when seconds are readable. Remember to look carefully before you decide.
9:15
